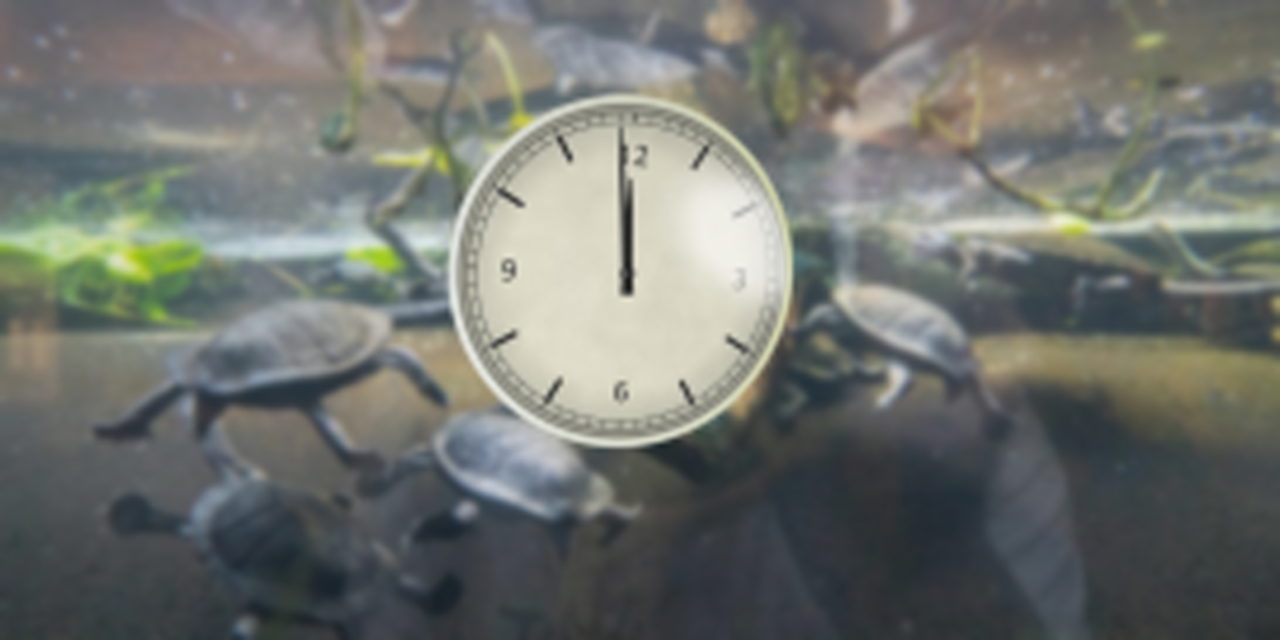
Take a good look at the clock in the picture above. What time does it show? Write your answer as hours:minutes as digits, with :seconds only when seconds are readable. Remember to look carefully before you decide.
11:59
